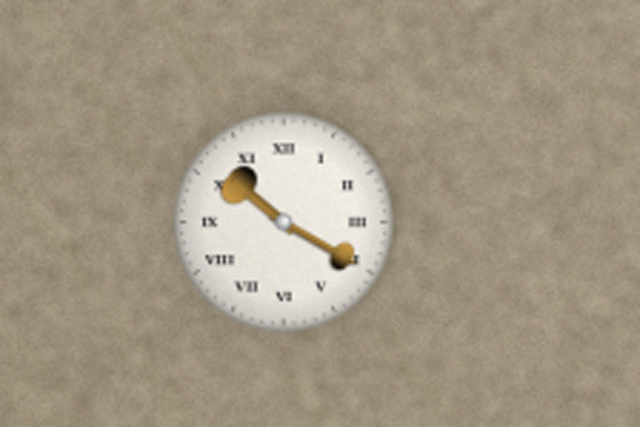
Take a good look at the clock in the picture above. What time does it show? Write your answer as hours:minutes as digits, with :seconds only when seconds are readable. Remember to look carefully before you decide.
10:20
